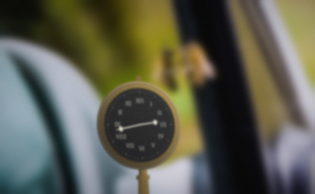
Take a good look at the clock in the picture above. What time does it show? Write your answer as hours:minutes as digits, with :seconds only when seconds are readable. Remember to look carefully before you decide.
2:43
